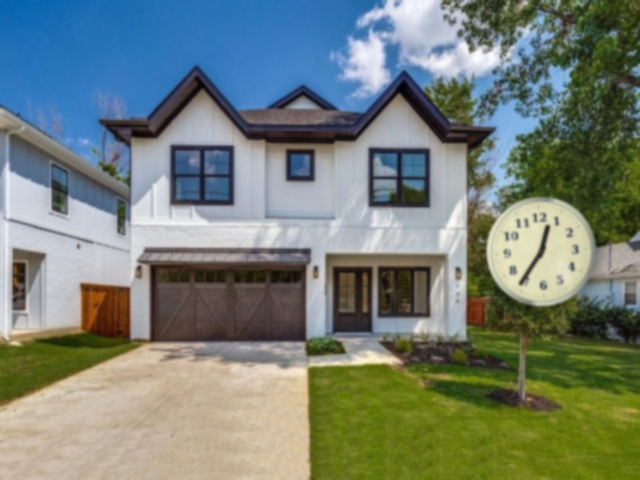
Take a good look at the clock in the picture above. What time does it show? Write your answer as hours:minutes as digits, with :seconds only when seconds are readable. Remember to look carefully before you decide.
12:36
